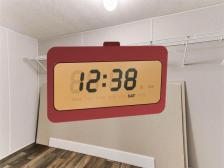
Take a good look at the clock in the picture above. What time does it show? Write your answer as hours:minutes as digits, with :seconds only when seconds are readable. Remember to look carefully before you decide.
12:38
